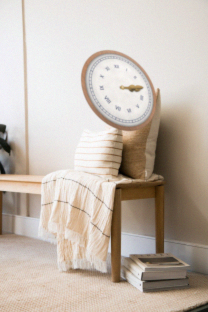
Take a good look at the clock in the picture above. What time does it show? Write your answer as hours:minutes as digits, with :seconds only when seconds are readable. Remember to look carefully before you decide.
3:15
